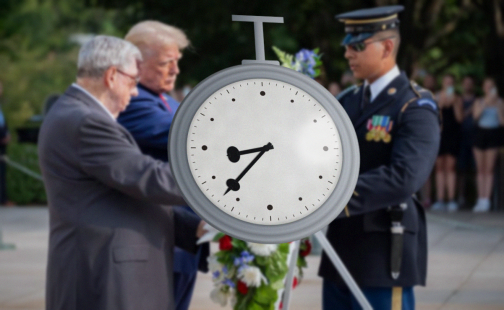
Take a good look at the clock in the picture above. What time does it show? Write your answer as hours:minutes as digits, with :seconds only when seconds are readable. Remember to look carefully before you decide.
8:37
